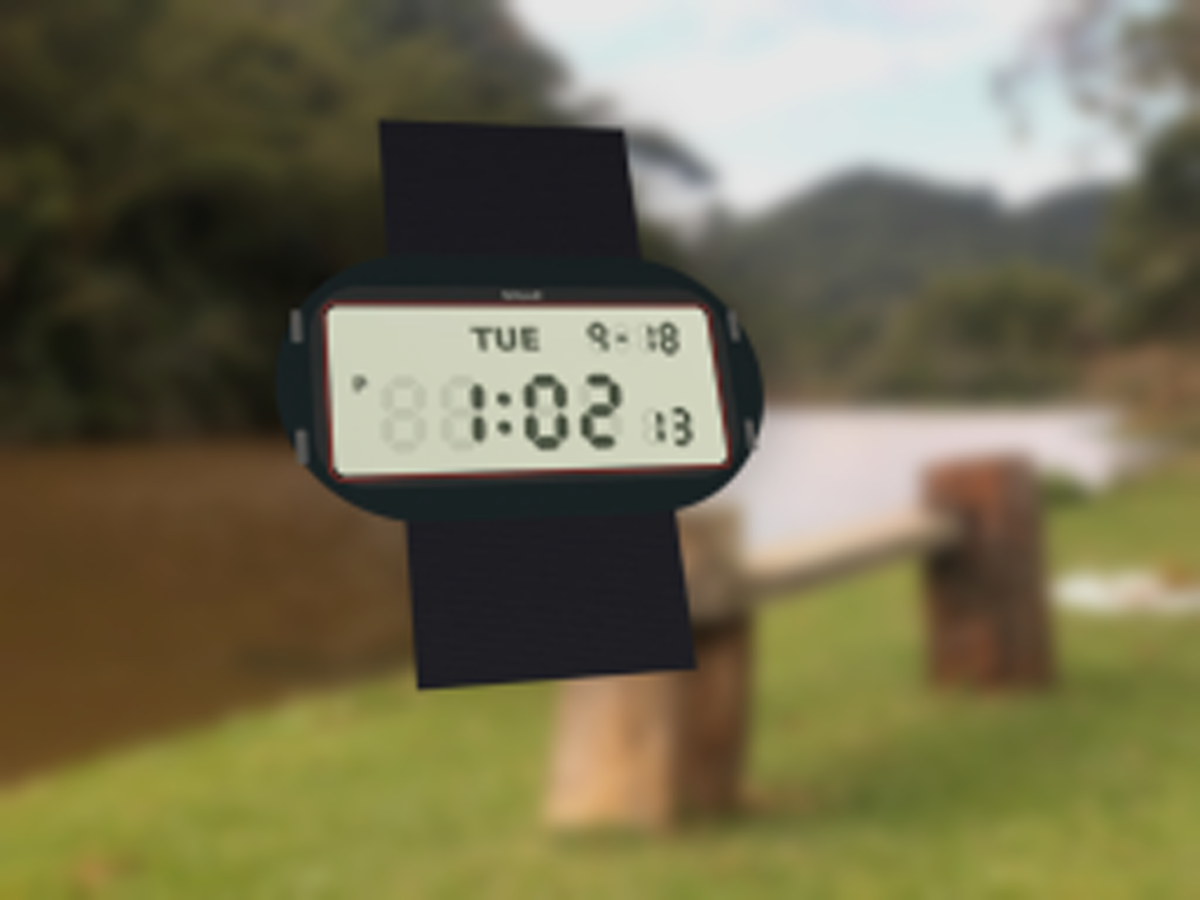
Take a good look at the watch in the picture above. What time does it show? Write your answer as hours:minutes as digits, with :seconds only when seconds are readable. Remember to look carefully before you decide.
1:02:13
